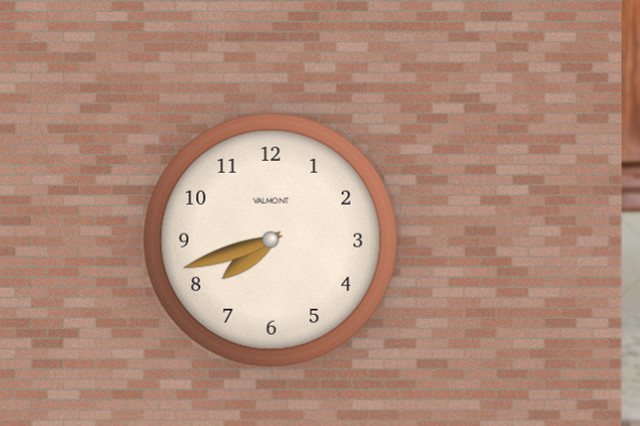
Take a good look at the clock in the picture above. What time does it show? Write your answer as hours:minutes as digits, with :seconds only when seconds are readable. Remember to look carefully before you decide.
7:42
